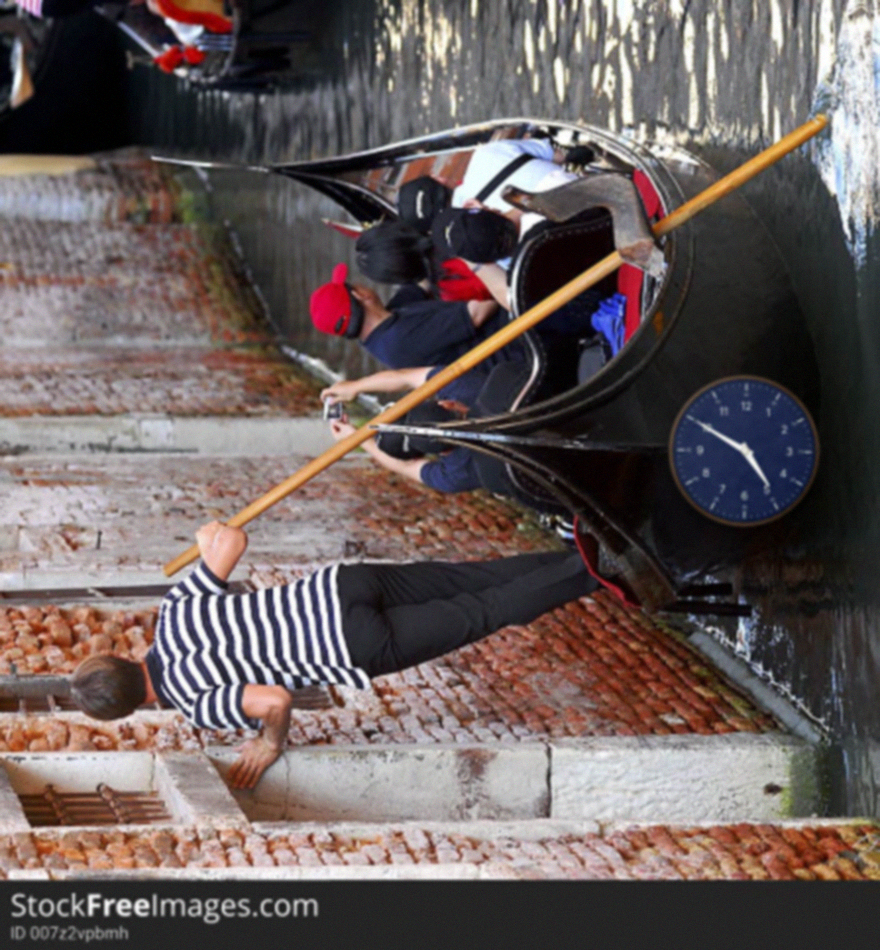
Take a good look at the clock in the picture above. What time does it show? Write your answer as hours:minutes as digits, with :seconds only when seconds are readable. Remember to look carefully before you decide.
4:50
